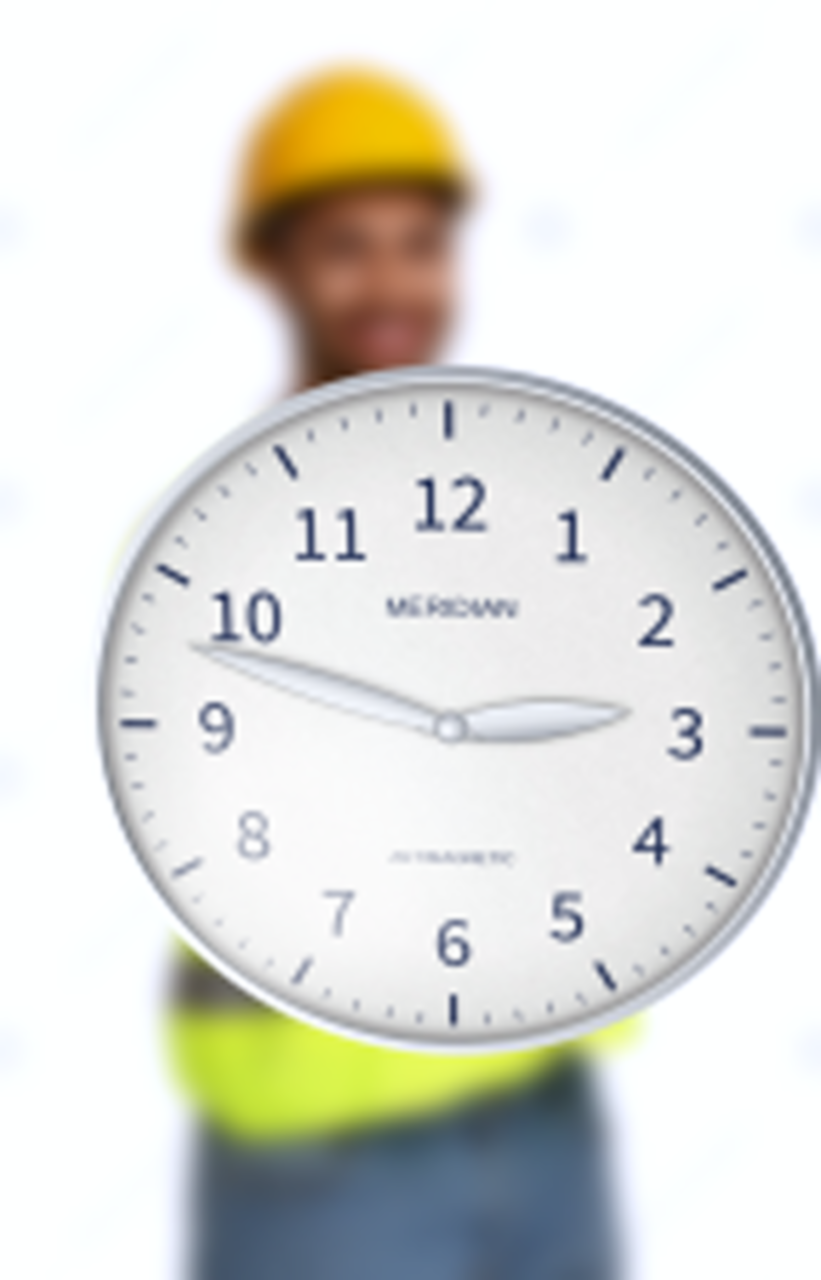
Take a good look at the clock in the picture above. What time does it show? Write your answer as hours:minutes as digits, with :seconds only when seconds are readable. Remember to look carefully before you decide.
2:48
